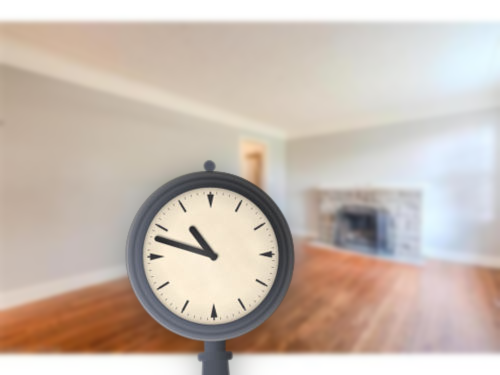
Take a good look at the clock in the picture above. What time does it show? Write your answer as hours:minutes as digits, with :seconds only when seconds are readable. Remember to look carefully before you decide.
10:48
